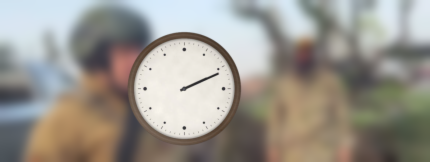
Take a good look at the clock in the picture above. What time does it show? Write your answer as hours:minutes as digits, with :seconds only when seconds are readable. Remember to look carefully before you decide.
2:11
